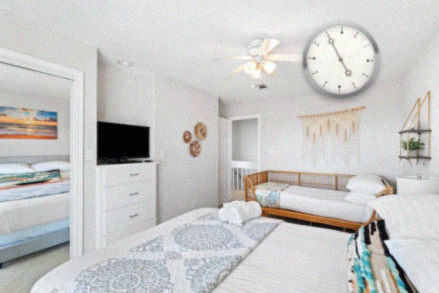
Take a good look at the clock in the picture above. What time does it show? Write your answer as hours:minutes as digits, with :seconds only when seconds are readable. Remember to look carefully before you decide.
4:55
